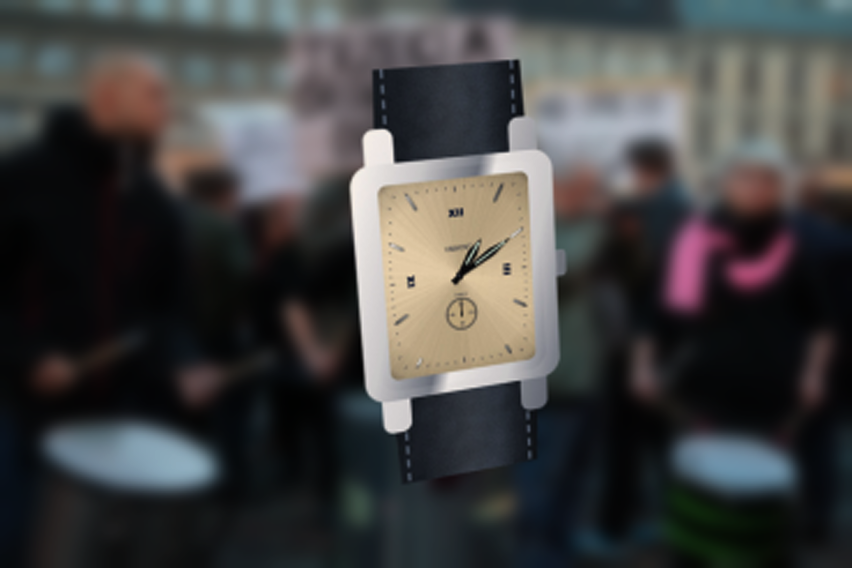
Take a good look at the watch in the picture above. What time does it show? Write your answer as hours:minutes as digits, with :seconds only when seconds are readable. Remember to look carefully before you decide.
1:10
